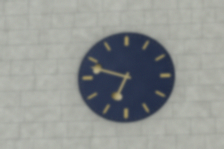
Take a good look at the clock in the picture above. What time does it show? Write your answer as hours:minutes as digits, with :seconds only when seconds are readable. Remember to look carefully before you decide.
6:48
